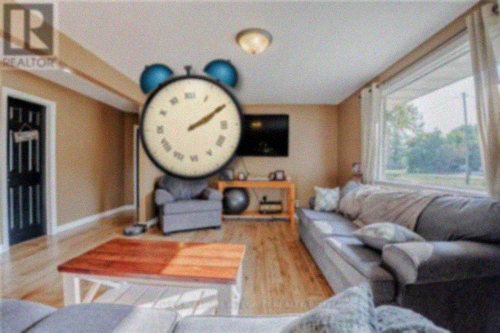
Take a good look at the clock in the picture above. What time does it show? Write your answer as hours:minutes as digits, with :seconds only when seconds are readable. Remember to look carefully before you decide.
2:10
